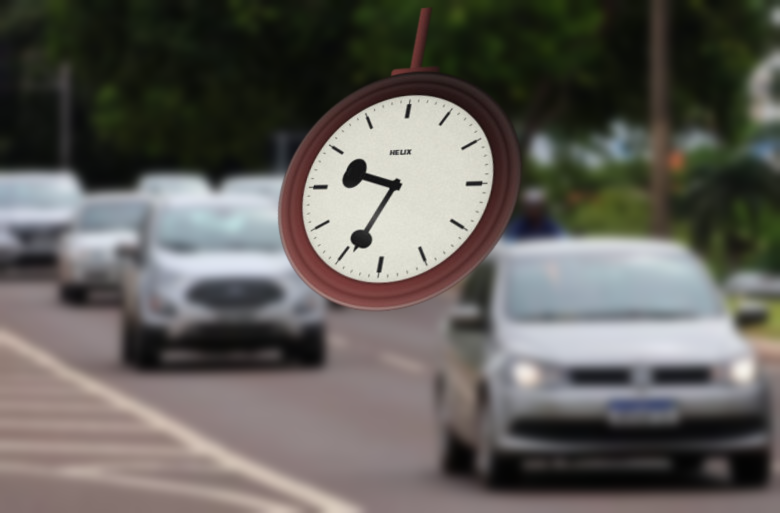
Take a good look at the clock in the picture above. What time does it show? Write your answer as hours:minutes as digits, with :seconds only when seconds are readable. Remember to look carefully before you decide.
9:34
